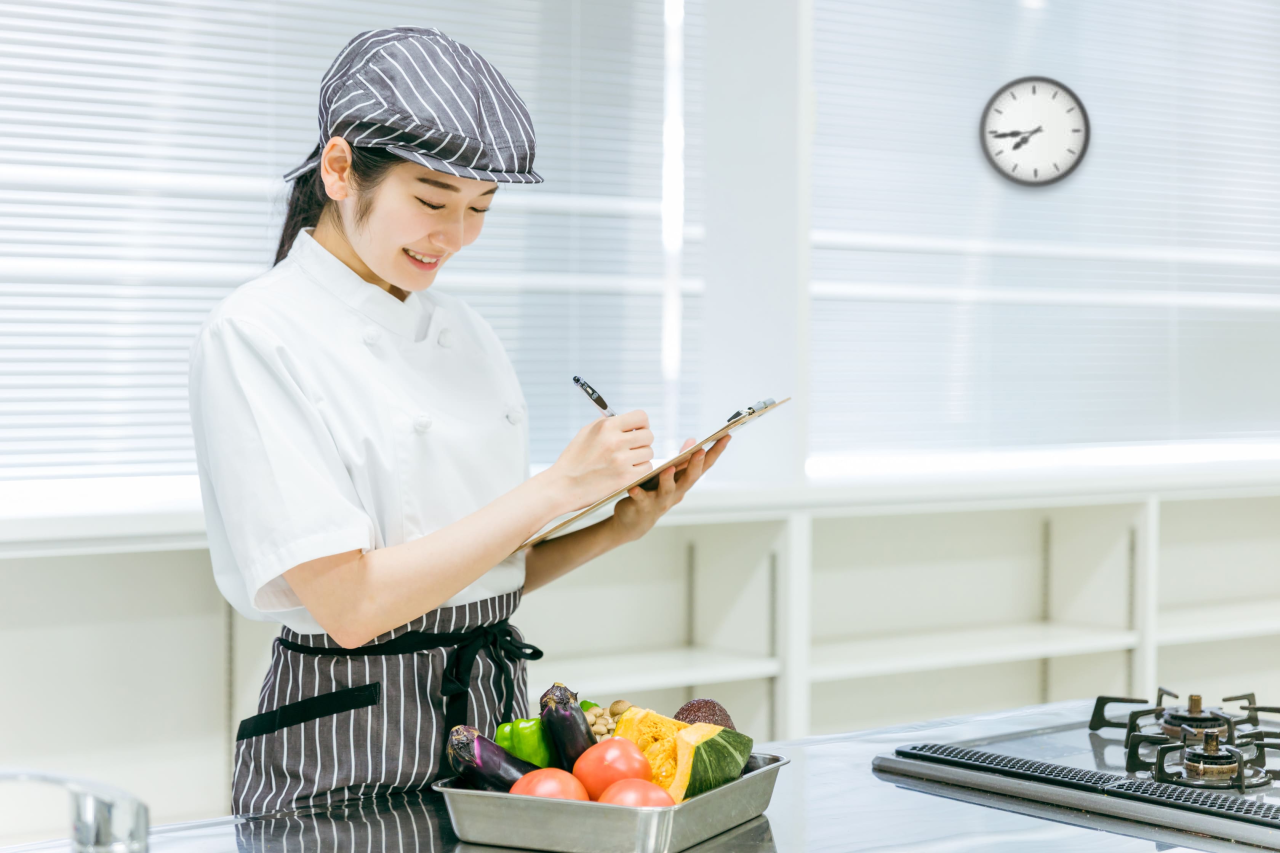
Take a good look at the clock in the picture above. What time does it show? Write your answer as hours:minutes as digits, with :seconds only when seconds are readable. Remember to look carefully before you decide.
7:44
